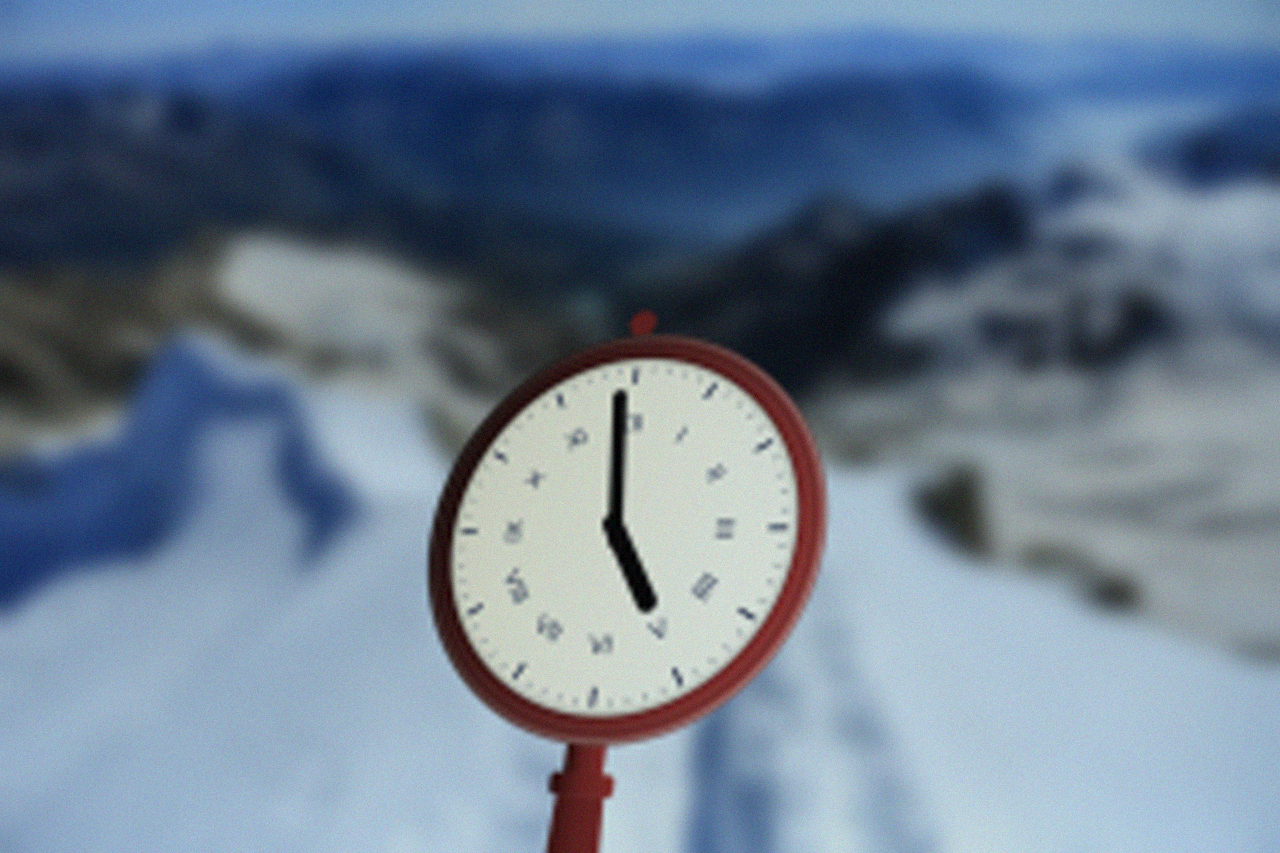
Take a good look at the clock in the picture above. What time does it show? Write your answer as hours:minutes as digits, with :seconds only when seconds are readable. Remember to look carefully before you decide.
4:59
